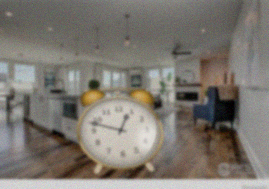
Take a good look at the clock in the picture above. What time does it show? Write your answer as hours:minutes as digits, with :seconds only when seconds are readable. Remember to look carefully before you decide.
12:48
